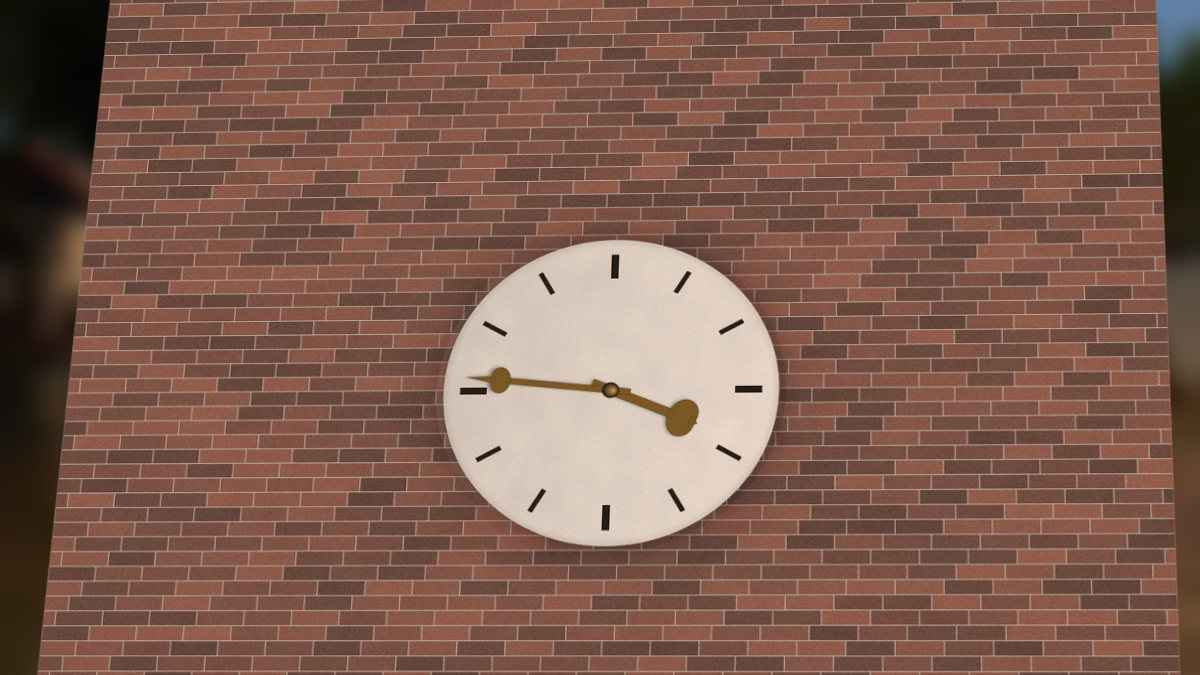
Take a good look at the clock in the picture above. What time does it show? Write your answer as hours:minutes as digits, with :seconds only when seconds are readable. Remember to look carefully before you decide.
3:46
